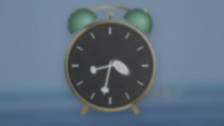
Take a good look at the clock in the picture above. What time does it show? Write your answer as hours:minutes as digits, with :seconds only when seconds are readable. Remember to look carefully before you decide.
8:32
